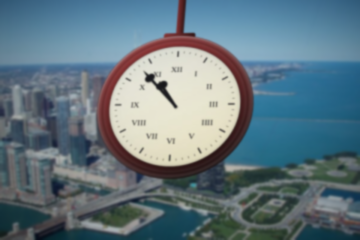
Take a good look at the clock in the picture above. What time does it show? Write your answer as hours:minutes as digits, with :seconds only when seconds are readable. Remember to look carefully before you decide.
10:53
